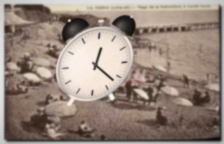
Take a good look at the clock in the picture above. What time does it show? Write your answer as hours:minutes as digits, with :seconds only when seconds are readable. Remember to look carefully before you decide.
12:22
